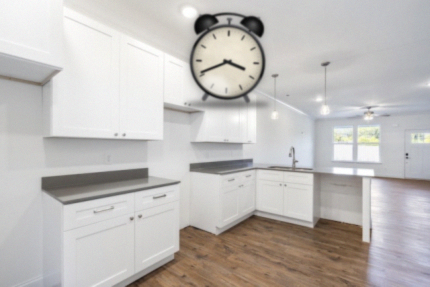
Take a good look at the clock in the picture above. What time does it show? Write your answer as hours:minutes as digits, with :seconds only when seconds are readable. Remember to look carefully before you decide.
3:41
